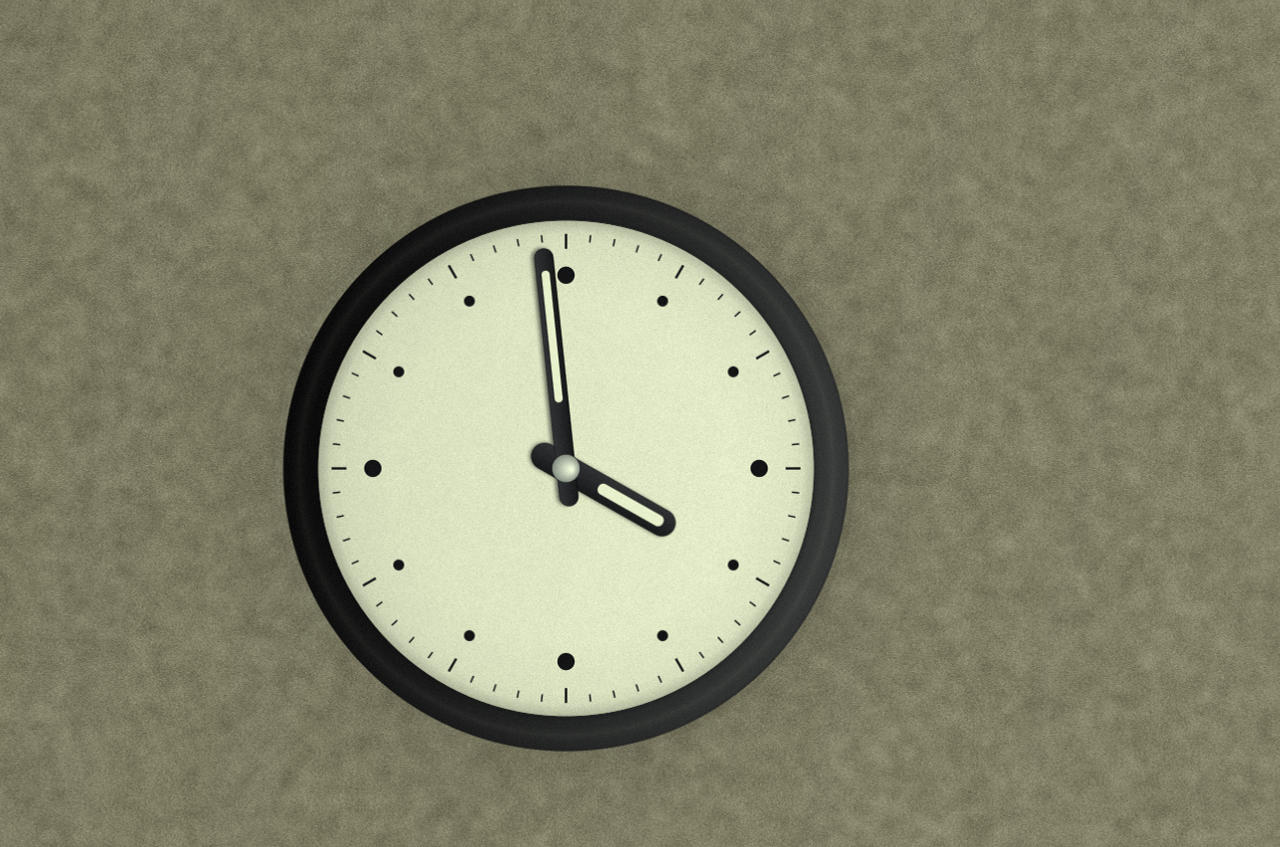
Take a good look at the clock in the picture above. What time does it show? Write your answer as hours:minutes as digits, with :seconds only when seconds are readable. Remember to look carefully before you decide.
3:59
